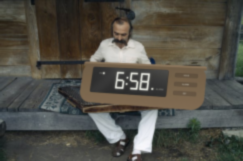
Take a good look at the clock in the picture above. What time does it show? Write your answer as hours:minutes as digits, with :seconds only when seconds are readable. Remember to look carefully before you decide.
6:58
